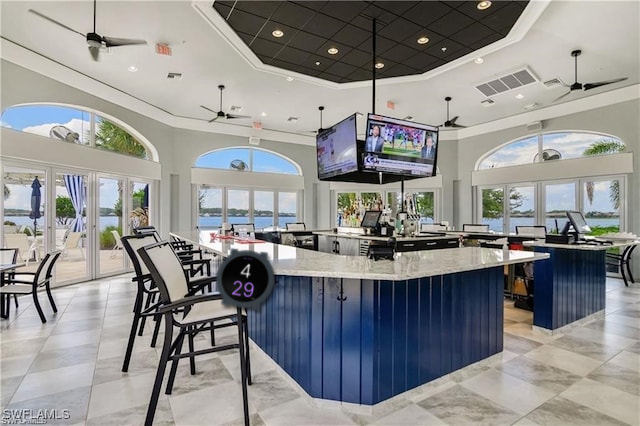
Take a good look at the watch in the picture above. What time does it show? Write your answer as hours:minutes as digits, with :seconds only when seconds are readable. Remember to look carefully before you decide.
4:29
